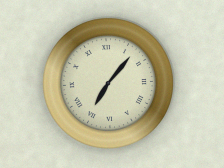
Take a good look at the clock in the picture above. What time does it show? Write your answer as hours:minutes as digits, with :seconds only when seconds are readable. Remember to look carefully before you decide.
7:07
